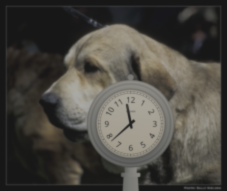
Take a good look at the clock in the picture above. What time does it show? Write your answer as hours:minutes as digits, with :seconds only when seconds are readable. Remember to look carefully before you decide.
11:38
